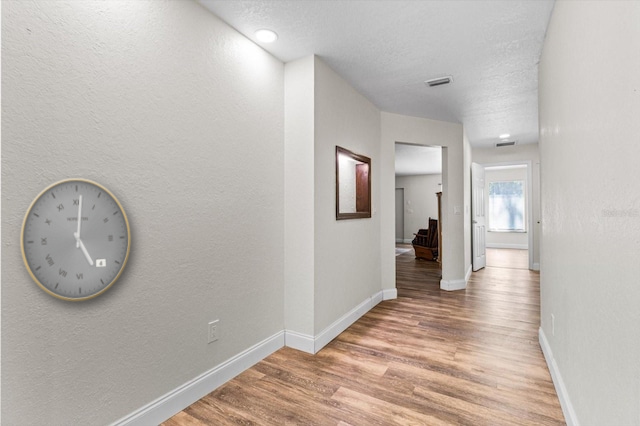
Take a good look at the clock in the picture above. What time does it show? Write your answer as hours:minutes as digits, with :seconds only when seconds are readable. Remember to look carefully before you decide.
5:01
